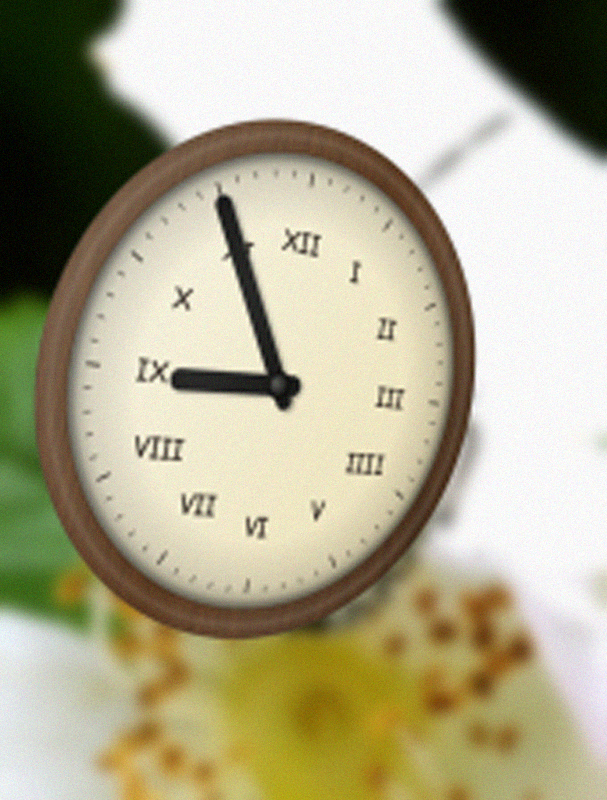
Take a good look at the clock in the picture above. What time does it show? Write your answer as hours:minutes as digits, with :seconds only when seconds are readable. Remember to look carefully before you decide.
8:55
